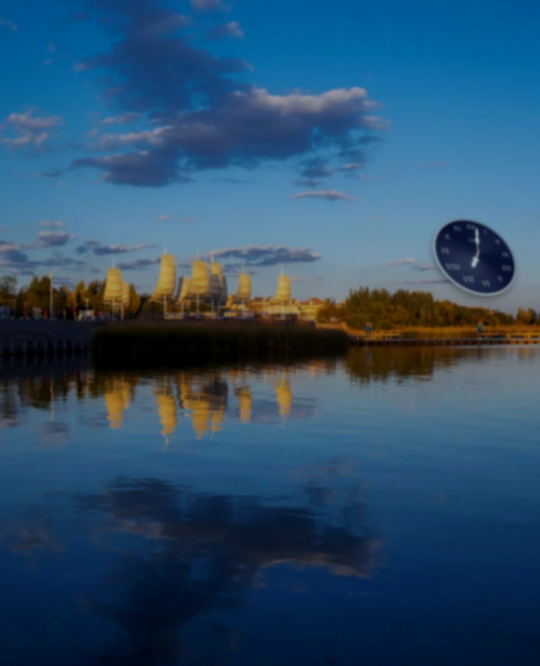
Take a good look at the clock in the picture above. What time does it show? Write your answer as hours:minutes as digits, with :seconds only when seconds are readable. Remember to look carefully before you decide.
7:02
